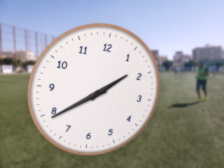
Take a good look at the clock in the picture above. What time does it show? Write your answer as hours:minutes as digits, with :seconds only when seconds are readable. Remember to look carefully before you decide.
1:39
